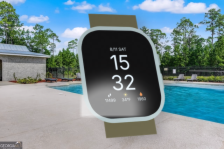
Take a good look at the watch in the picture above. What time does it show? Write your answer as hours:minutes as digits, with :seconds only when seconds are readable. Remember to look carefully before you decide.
15:32
